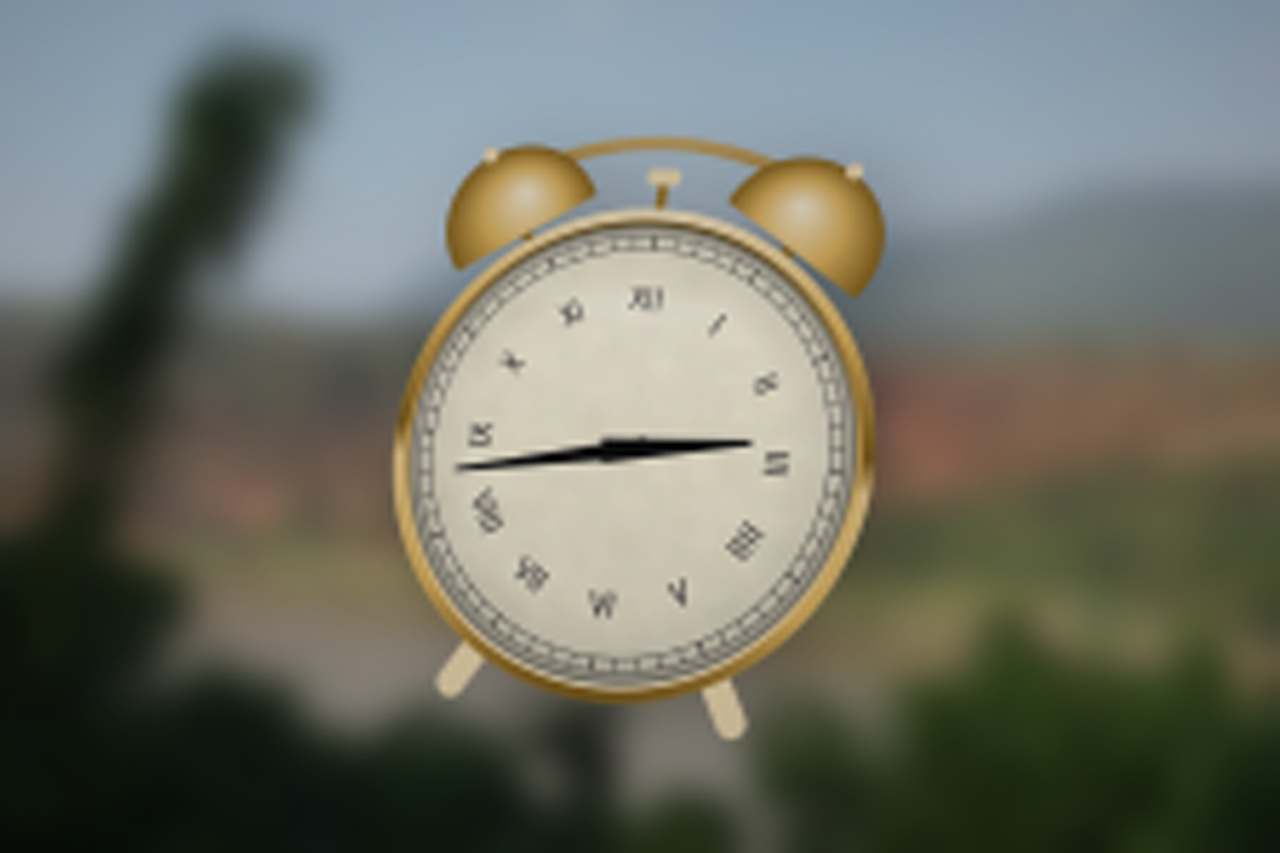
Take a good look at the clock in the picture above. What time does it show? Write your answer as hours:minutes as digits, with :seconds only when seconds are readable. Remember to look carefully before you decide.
2:43
